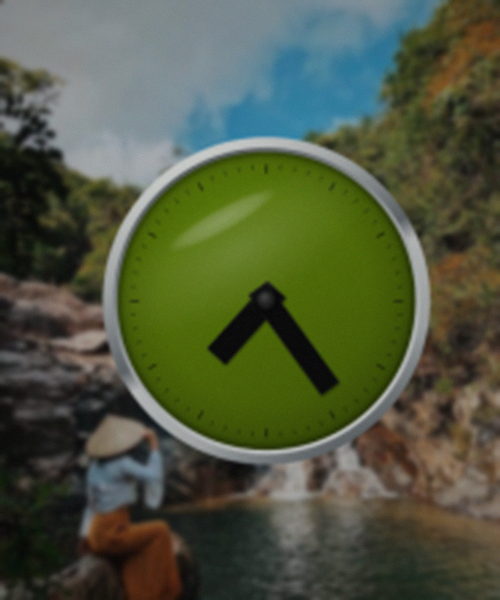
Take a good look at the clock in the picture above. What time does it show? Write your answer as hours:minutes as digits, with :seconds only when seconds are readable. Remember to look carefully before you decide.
7:24
